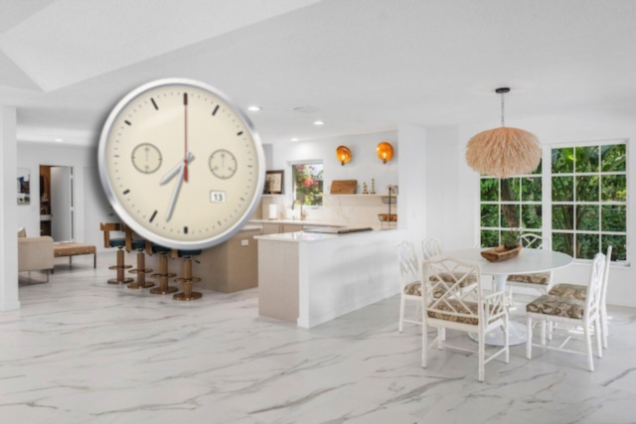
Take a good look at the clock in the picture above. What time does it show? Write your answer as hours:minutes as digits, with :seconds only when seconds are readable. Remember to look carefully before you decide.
7:33
